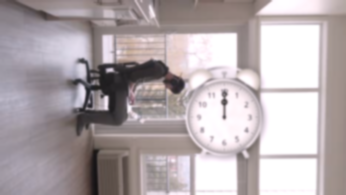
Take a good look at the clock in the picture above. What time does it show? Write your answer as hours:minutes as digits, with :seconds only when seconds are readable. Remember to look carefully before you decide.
12:00
